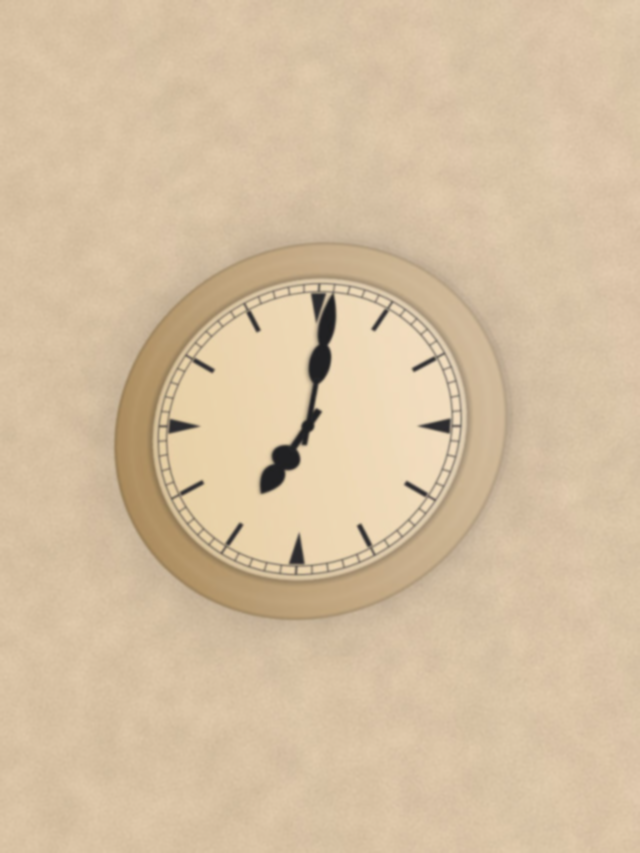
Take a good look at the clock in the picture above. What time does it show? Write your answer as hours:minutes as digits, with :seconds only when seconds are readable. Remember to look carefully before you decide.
7:01
